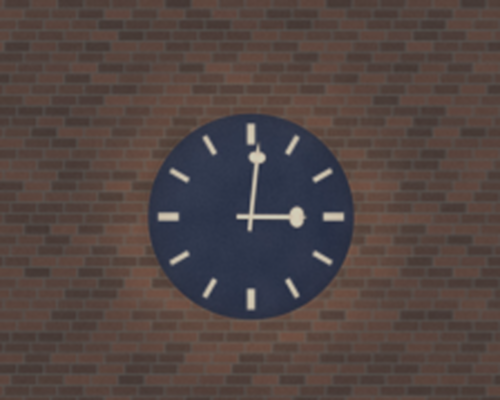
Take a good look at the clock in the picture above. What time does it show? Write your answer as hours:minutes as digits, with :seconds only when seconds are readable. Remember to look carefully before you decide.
3:01
